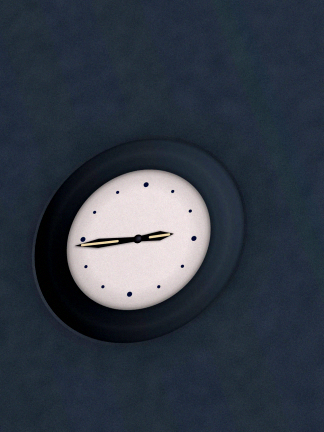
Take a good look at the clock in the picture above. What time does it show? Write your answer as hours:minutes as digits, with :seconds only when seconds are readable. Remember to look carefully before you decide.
2:44
